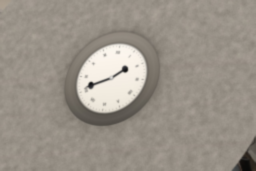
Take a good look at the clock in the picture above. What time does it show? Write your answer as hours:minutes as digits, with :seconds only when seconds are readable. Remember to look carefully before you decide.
1:41
